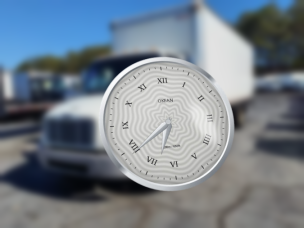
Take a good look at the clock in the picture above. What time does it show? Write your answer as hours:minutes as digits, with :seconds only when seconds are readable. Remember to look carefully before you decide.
6:39
